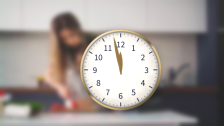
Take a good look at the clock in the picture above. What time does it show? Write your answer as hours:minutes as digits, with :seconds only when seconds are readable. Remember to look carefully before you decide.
11:58
